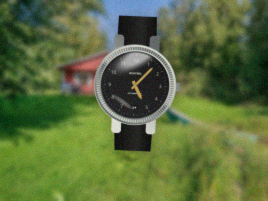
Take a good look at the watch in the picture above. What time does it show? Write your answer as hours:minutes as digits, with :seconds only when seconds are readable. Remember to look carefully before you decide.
5:07
